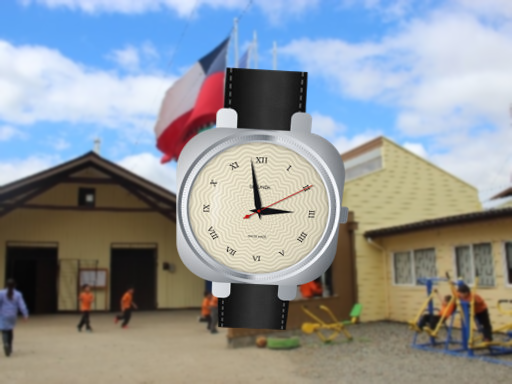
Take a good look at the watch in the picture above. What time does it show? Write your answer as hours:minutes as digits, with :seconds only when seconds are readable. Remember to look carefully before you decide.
2:58:10
